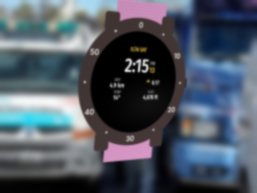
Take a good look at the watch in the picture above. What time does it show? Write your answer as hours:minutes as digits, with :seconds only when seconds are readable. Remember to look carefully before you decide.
2:15
